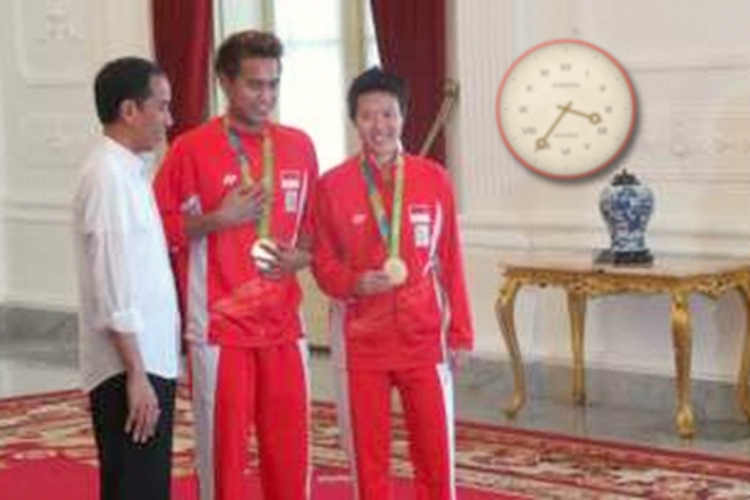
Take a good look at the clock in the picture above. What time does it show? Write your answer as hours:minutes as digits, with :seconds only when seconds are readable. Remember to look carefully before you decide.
3:36
